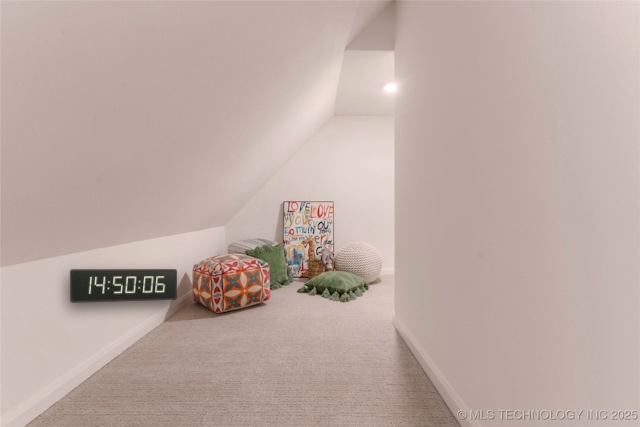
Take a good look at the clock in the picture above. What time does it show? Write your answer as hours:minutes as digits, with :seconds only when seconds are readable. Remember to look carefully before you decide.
14:50:06
